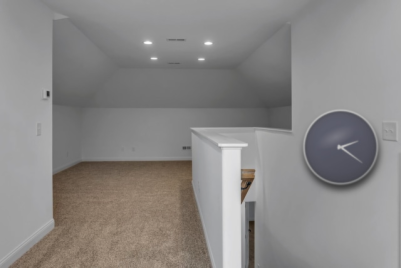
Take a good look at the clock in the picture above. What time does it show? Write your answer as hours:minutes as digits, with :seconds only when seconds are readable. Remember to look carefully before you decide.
2:21
